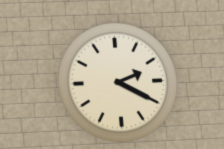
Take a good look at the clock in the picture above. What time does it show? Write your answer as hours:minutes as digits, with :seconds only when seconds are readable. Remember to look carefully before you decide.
2:20
